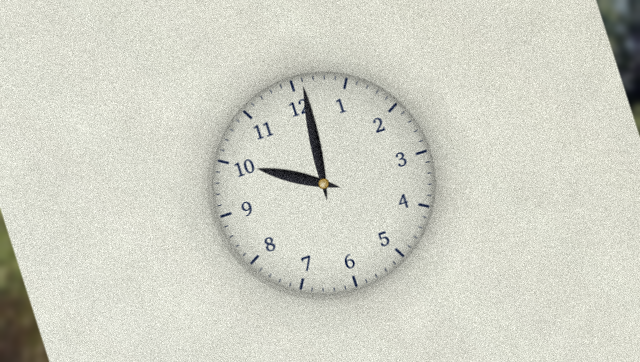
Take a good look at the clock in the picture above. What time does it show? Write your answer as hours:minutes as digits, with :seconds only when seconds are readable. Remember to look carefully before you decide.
10:01
